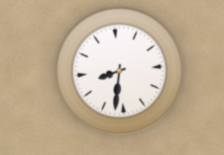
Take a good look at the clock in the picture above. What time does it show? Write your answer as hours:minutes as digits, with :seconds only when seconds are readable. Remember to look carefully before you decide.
8:32
